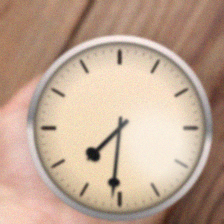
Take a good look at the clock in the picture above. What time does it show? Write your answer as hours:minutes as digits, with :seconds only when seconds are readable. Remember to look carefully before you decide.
7:31
